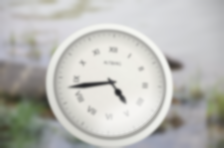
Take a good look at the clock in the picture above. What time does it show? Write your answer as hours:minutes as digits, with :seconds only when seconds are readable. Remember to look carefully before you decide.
4:43
